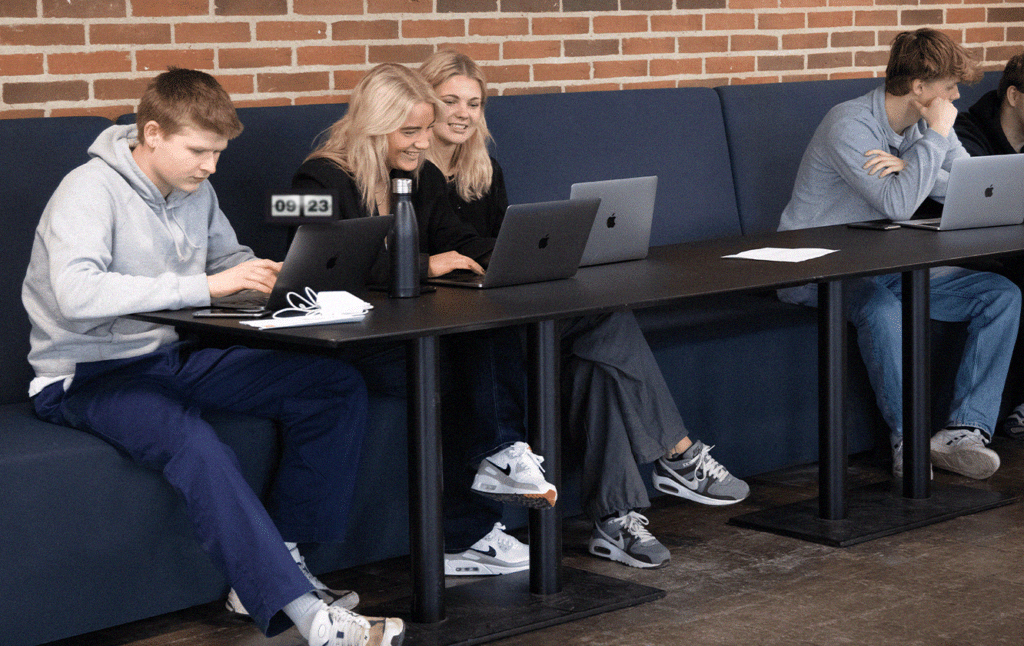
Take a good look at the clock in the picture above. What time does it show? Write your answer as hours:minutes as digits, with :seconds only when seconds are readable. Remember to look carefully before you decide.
9:23
